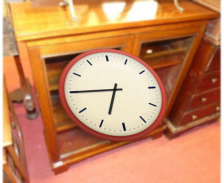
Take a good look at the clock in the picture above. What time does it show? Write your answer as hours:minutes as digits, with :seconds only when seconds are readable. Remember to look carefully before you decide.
6:45
